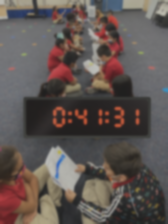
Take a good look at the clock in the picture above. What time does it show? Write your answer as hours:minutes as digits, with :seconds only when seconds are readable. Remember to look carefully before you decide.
0:41:31
